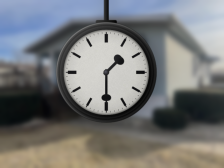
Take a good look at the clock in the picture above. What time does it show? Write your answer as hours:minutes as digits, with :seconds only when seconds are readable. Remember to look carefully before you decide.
1:30
